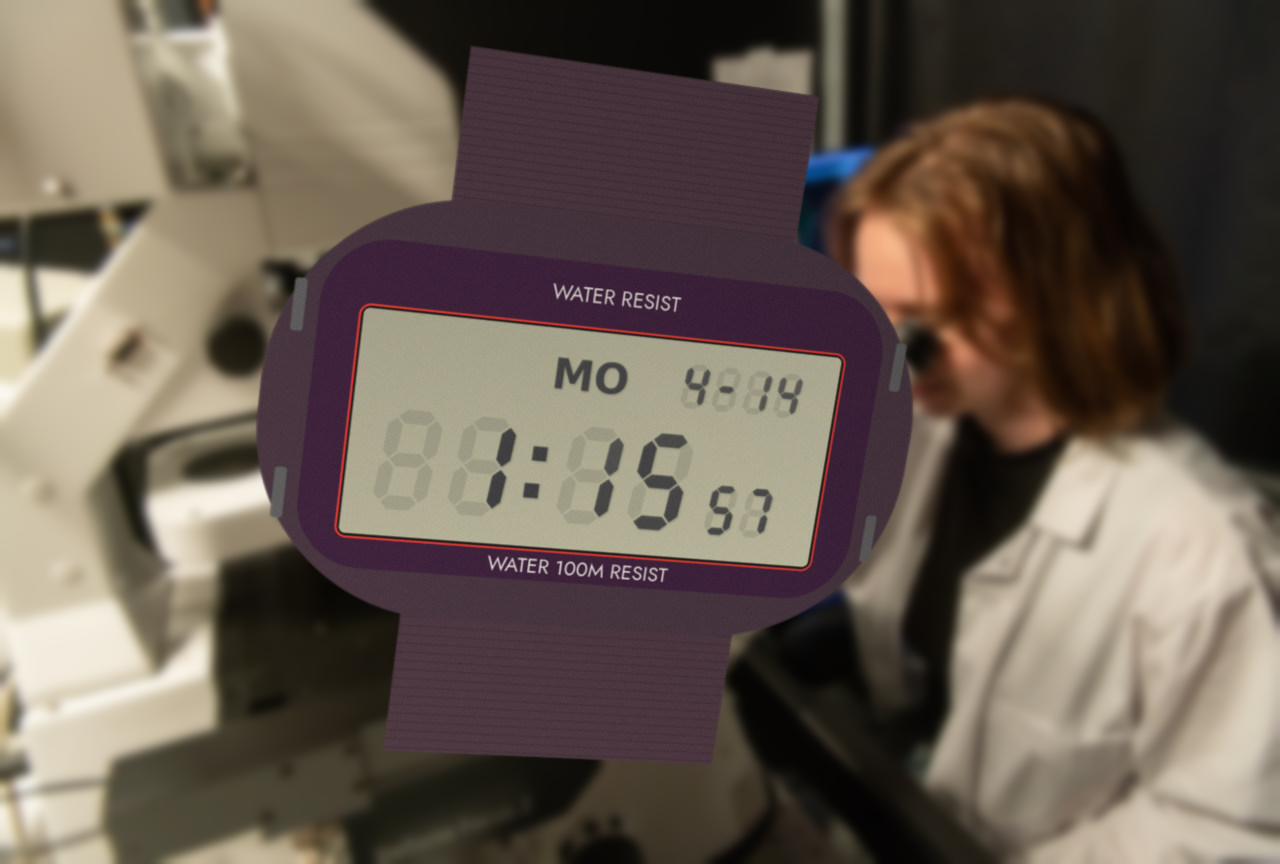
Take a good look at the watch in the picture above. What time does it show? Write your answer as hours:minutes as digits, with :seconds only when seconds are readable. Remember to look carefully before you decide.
1:15:57
